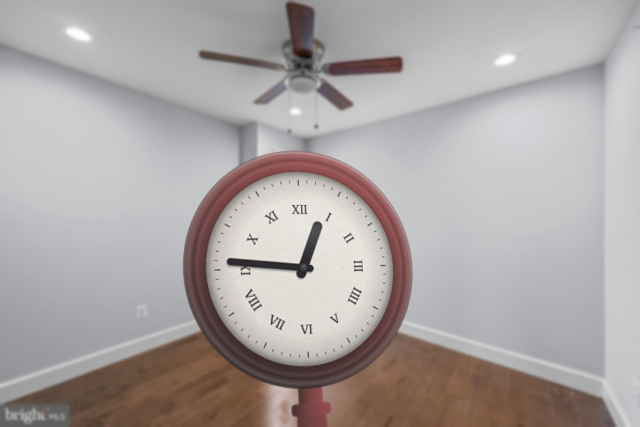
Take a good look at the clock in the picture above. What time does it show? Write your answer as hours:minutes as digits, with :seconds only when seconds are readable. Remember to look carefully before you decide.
12:46
